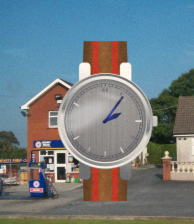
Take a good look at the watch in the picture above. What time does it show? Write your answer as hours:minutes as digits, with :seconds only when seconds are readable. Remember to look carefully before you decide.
2:06
